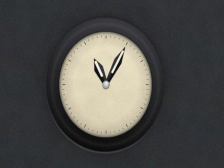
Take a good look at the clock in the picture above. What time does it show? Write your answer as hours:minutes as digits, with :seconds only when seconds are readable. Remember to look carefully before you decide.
11:05
